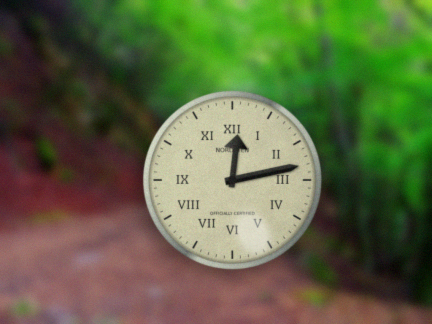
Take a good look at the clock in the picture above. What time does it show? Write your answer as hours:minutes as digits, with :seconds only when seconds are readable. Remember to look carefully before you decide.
12:13
